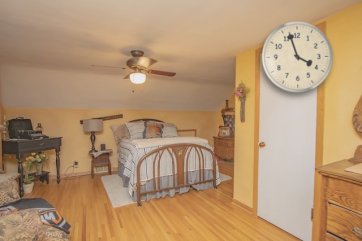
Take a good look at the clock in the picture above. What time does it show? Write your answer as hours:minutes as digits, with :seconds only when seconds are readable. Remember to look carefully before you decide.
3:57
